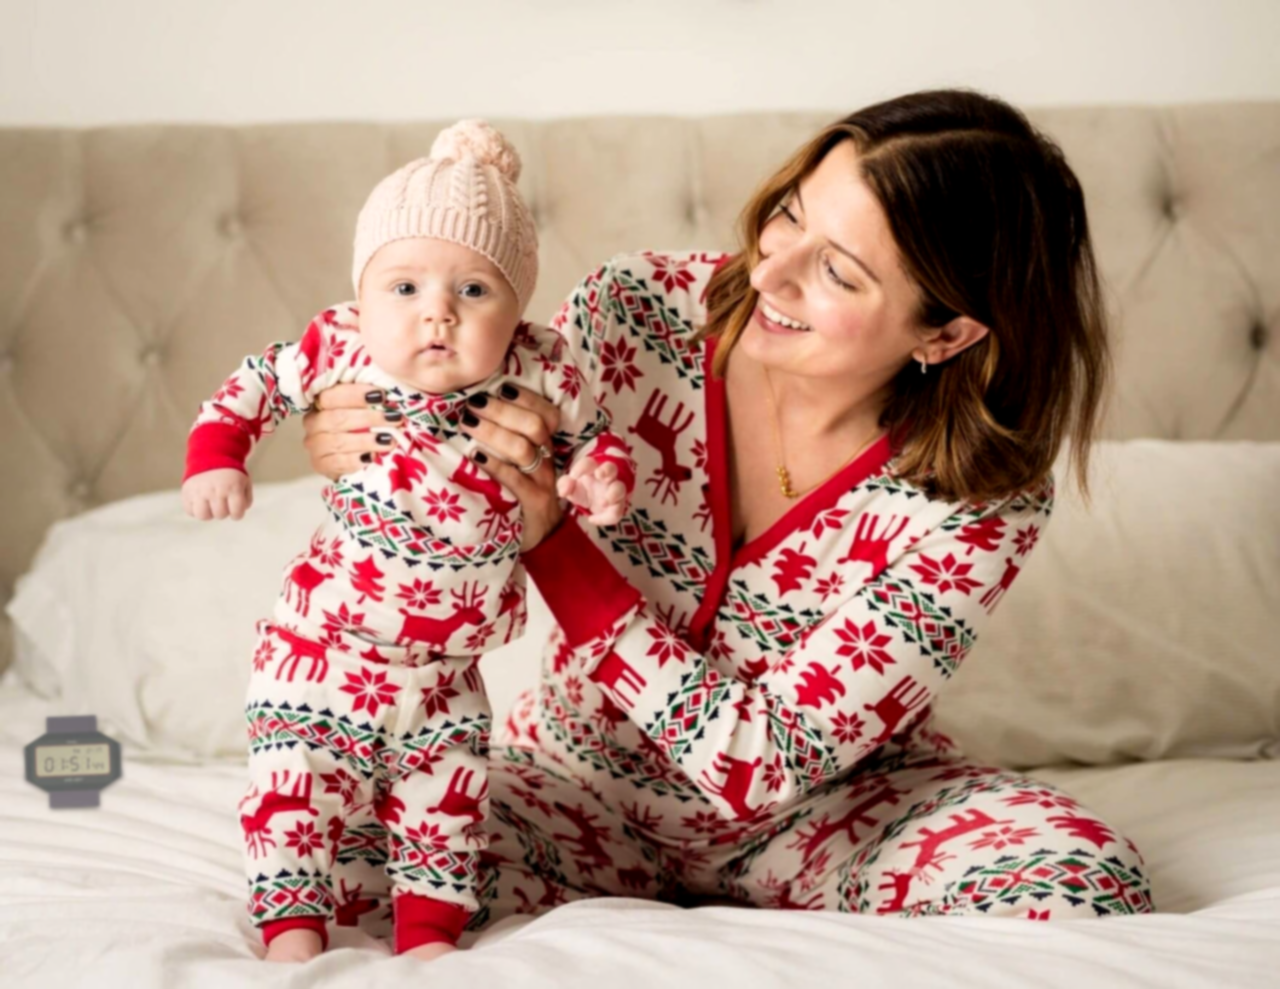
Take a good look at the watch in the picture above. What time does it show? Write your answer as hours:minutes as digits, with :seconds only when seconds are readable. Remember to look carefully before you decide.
1:51
